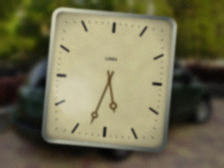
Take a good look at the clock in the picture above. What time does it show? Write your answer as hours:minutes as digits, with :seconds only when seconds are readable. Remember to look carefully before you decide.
5:33
